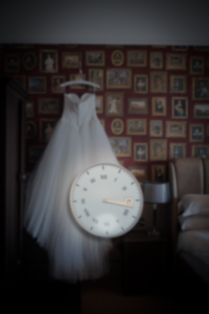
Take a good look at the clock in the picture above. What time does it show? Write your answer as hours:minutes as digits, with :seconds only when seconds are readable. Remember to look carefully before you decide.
3:17
